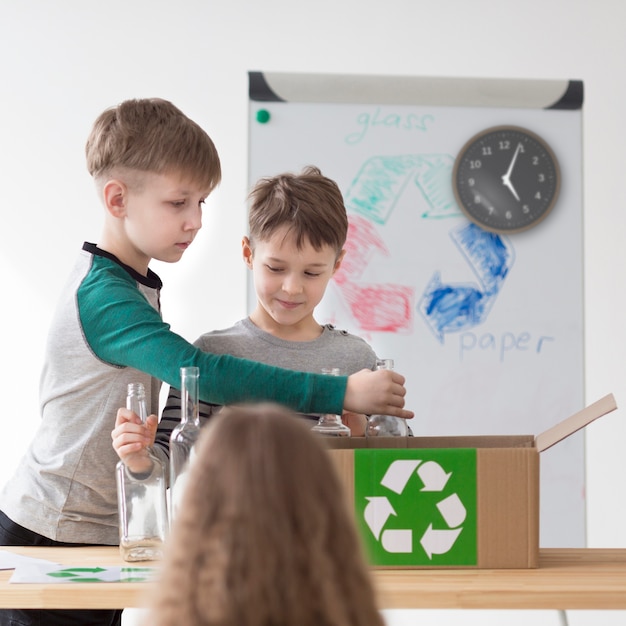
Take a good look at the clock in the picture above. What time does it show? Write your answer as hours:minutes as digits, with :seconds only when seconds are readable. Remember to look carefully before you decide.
5:04
